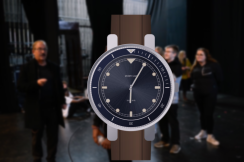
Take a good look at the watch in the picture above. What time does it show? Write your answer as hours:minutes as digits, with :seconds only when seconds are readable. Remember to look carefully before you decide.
6:05
